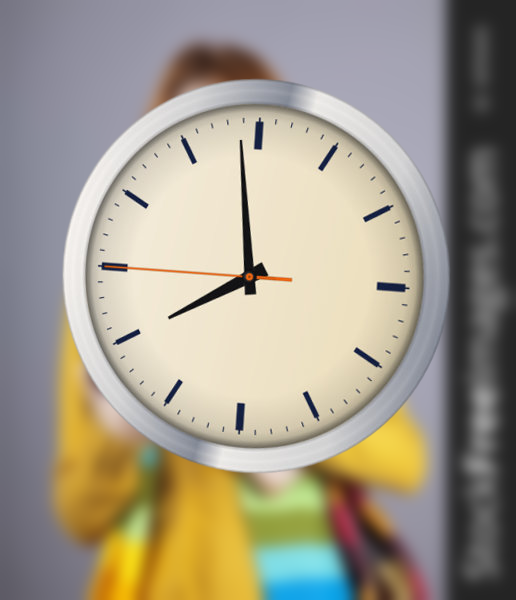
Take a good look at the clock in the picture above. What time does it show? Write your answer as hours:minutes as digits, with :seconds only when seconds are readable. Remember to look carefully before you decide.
7:58:45
